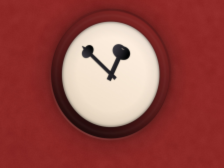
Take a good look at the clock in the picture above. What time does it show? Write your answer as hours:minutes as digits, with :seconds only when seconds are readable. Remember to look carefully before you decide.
12:52
